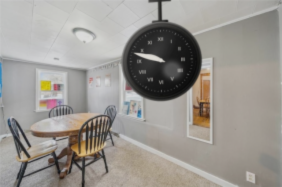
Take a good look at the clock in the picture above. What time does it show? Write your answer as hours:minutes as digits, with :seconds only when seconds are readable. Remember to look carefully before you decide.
9:48
